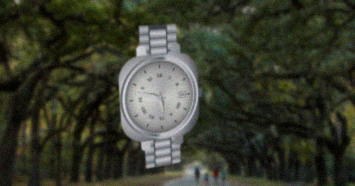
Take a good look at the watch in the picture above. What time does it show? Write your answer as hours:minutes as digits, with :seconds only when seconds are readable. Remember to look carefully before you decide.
5:48
